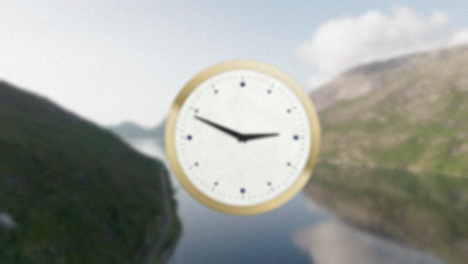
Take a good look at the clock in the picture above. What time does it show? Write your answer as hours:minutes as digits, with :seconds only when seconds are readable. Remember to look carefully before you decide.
2:49
